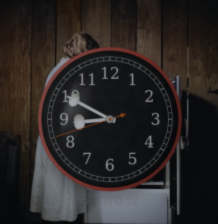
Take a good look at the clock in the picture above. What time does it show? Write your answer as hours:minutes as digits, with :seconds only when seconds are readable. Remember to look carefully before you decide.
8:49:42
